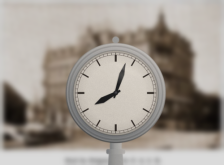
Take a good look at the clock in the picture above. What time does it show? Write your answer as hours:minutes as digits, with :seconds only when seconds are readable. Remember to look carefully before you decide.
8:03
